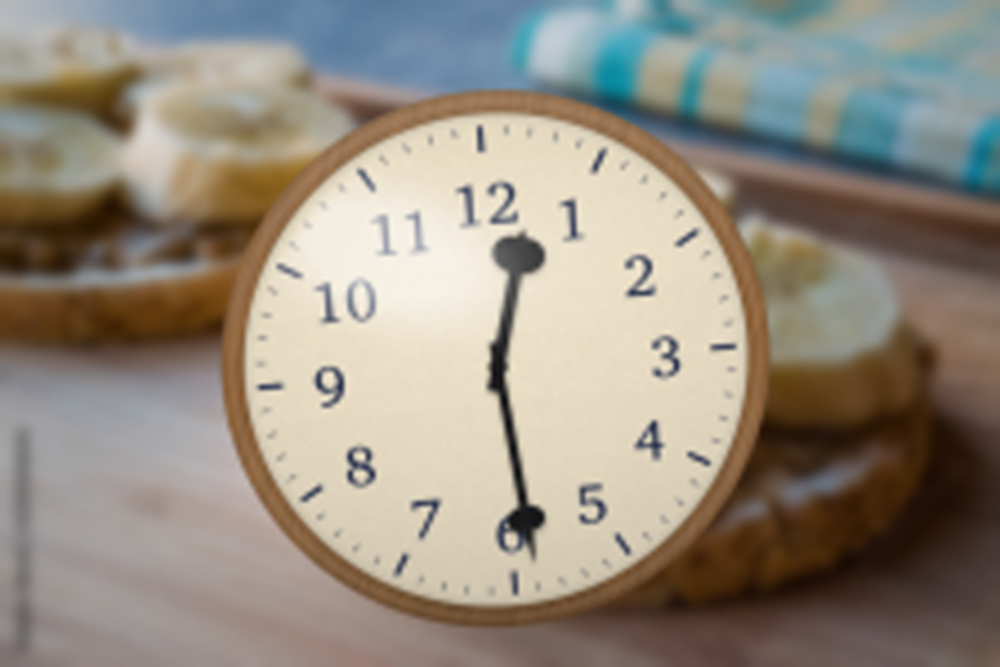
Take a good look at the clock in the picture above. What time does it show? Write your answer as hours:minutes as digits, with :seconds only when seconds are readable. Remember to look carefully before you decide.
12:29
